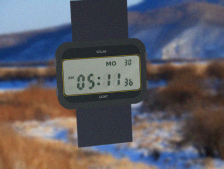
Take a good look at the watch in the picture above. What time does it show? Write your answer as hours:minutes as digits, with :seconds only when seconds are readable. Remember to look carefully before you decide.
5:11:36
